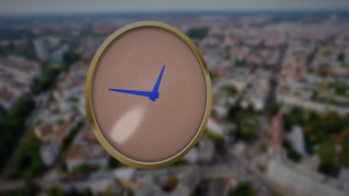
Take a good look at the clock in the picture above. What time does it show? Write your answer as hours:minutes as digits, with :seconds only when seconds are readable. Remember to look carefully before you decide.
12:46
